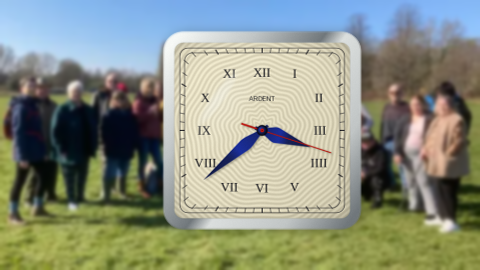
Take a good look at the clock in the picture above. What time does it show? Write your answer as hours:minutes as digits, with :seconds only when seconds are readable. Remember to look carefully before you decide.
3:38:18
